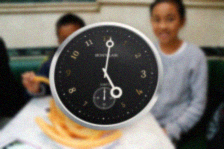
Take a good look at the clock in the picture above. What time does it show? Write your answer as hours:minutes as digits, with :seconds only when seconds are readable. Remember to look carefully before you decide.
5:01
